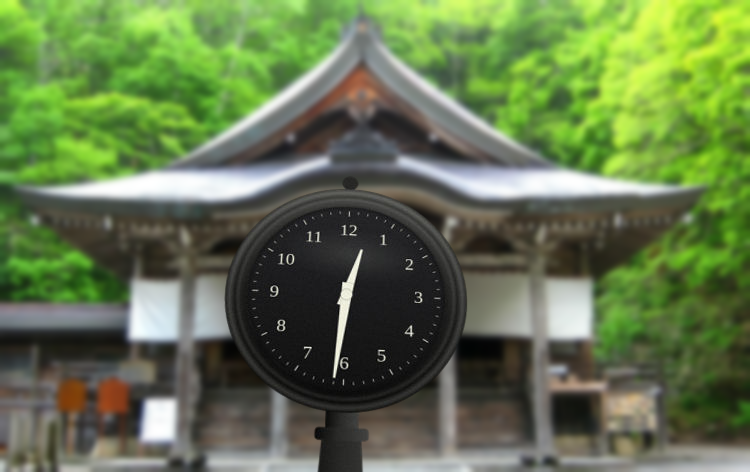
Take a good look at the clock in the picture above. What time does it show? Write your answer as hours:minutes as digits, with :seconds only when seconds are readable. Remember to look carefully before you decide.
12:31
